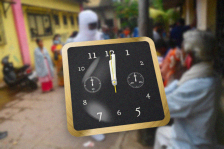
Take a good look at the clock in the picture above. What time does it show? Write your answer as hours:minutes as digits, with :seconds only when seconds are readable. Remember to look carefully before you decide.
12:01
